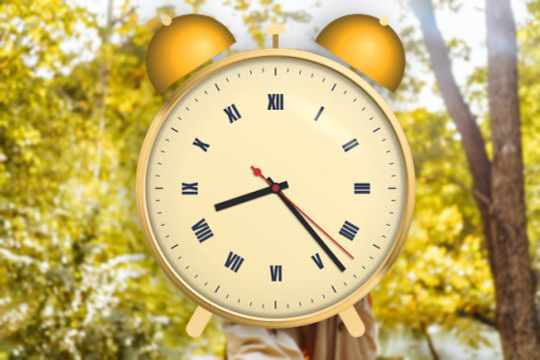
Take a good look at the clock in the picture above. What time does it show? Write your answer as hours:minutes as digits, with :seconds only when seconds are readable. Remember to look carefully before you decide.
8:23:22
